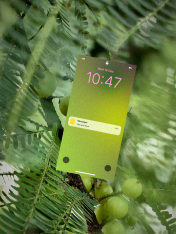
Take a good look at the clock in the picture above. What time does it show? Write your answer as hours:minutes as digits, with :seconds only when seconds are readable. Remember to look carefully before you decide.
10:47
